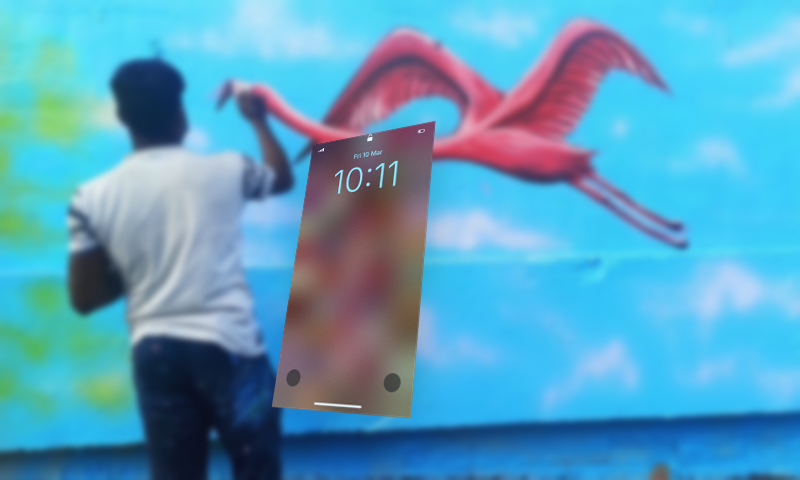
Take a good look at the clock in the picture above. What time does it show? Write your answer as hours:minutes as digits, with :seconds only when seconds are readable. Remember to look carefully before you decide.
10:11
